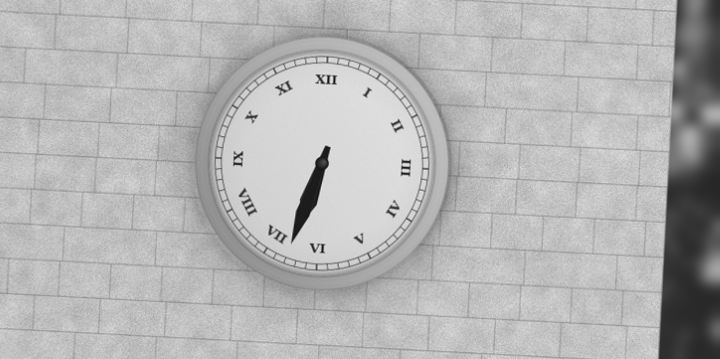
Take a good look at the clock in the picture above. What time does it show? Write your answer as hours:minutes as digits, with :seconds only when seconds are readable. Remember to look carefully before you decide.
6:33
